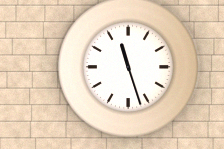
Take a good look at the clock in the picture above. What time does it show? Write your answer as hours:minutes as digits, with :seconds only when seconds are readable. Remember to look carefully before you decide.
11:27
